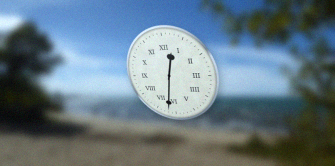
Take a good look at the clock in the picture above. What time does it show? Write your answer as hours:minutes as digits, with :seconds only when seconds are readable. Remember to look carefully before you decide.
12:32
